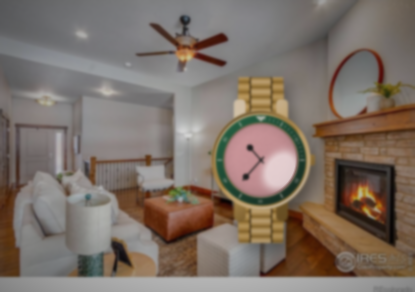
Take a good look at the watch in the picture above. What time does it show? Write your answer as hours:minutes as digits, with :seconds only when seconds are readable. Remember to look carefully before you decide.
10:37
